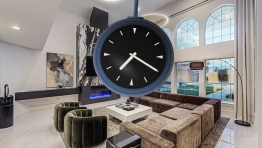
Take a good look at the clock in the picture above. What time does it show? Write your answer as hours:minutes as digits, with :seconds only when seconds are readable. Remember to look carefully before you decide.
7:20
